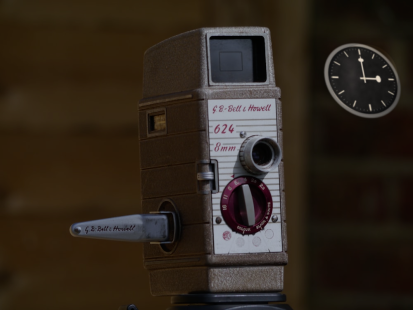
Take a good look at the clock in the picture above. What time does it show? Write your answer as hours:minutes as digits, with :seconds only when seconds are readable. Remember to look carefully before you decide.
3:00
